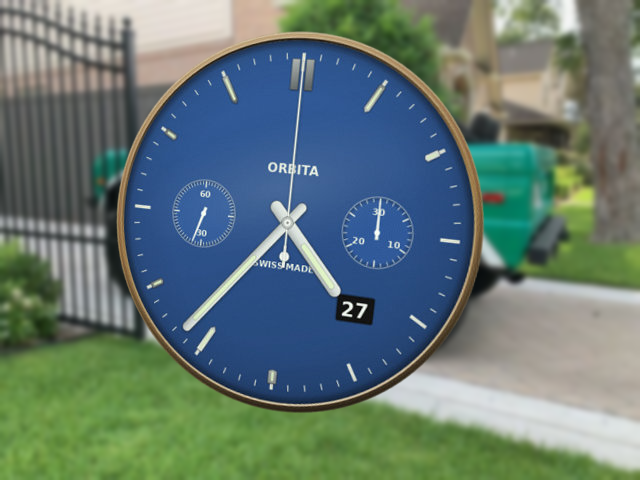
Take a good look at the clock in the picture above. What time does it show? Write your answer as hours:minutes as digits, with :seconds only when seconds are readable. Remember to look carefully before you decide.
4:36:33
